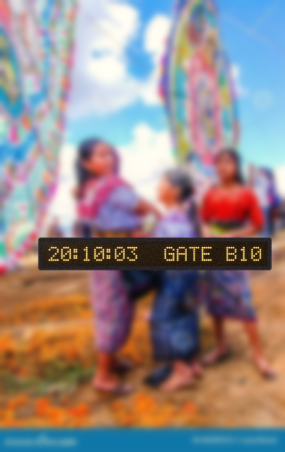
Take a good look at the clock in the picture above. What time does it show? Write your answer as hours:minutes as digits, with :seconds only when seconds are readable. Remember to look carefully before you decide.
20:10:03
